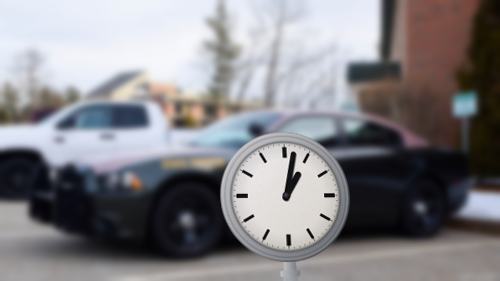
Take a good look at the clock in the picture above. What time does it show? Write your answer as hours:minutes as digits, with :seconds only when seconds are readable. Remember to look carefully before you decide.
1:02
